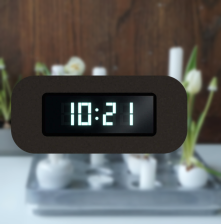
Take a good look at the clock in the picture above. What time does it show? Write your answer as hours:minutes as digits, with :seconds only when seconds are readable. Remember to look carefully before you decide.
10:21
